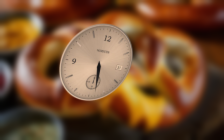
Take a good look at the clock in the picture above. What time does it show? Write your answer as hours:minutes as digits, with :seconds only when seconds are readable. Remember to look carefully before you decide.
5:28
